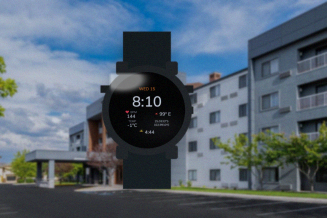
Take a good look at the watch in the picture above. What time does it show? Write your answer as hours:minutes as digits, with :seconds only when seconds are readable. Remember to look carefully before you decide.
8:10
